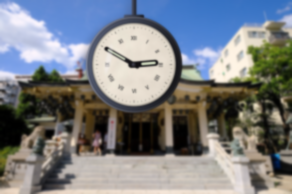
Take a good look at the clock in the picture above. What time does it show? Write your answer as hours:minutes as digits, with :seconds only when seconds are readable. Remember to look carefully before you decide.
2:50
